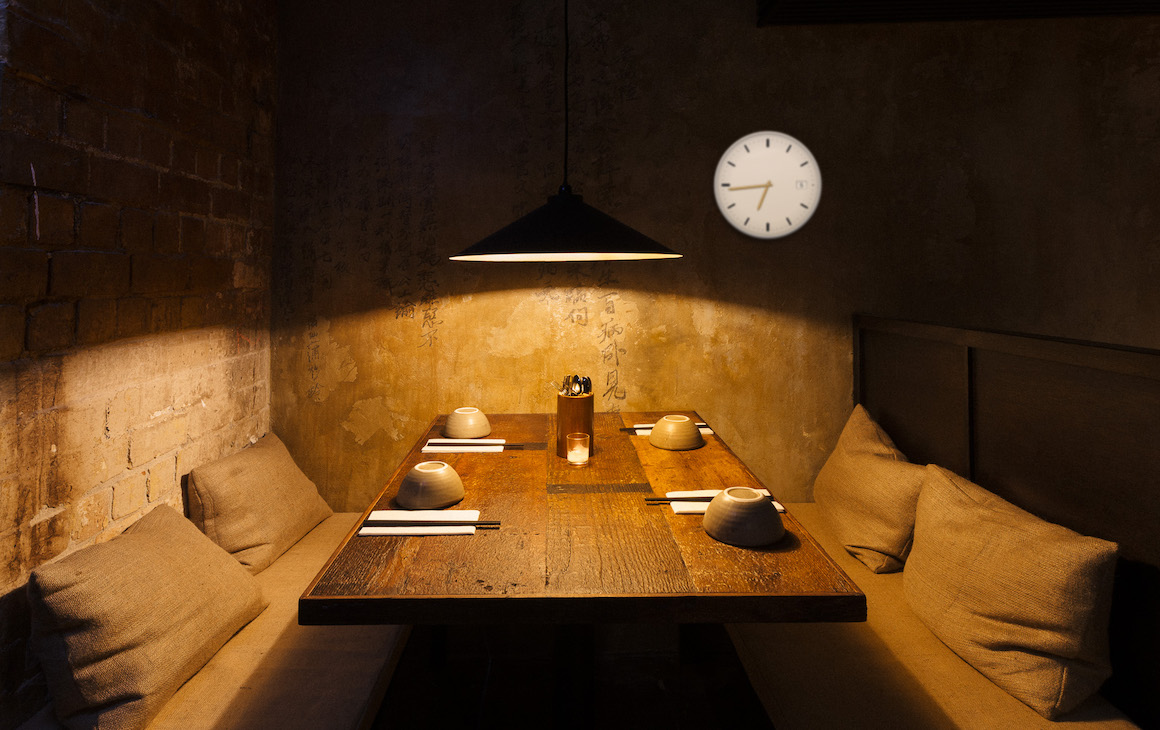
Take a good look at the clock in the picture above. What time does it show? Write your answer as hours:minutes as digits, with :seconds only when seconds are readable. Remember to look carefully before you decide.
6:44
